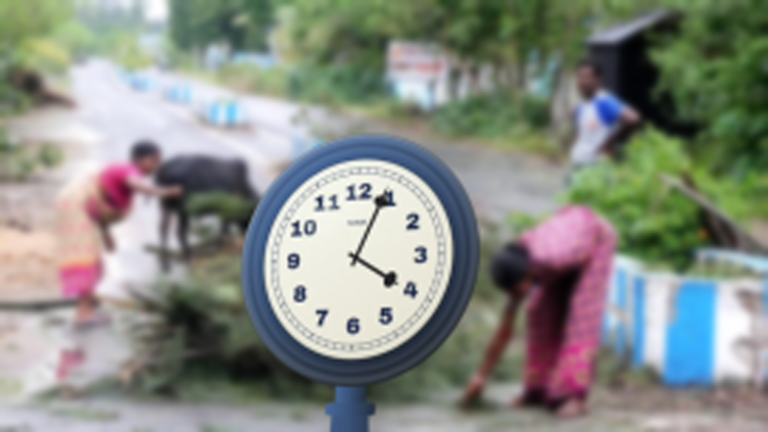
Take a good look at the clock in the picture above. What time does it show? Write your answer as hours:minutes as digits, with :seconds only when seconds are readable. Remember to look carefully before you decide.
4:04
